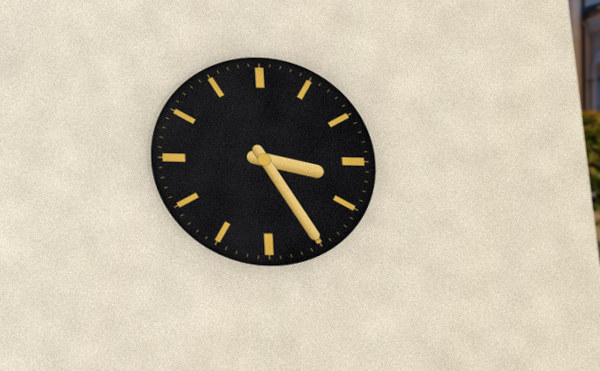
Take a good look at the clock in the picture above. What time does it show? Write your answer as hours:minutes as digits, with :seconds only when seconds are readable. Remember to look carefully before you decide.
3:25
